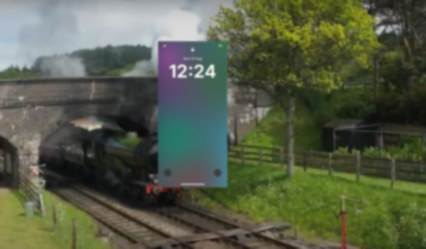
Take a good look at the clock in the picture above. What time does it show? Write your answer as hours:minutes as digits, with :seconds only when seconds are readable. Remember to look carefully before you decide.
12:24
